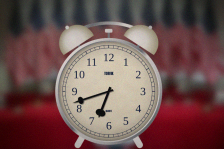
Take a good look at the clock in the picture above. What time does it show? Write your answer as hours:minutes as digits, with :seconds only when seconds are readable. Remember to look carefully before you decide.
6:42
